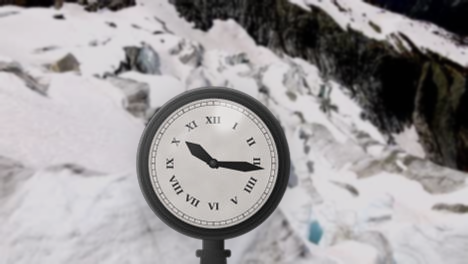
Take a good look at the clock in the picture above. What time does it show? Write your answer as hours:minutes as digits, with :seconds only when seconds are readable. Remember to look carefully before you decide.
10:16
